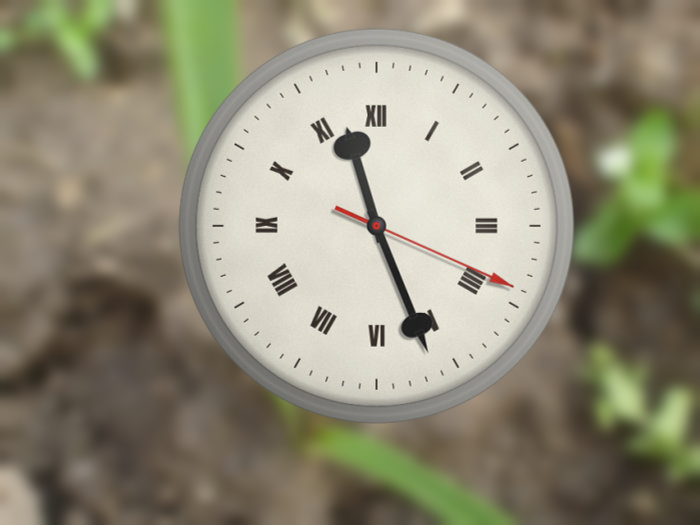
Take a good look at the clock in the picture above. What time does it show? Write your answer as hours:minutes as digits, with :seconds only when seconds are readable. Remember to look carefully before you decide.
11:26:19
